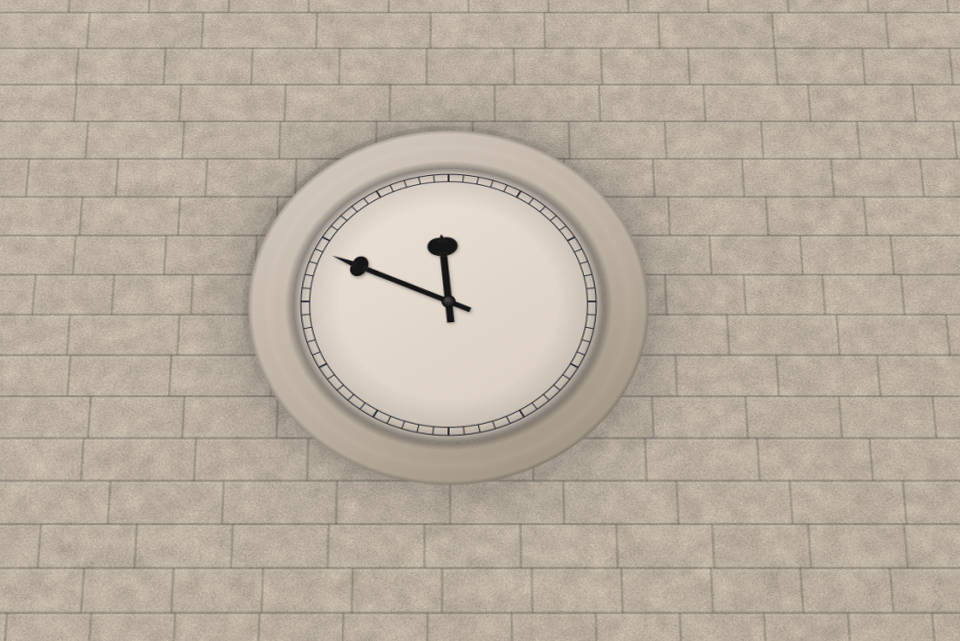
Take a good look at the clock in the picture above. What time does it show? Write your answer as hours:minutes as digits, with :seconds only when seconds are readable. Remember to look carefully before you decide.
11:49
